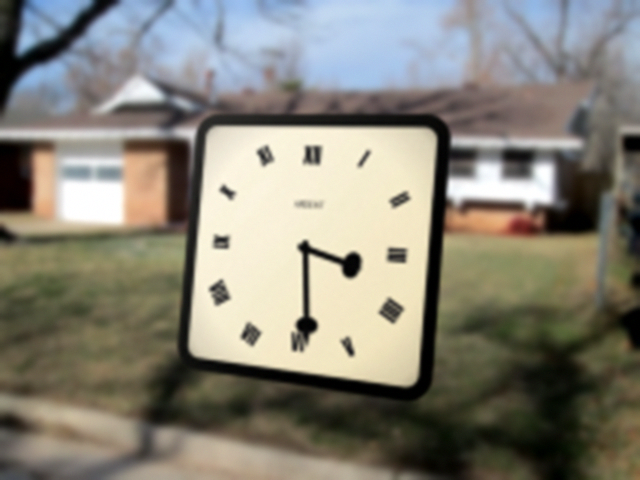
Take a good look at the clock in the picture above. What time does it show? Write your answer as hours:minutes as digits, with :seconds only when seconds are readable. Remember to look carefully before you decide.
3:29
